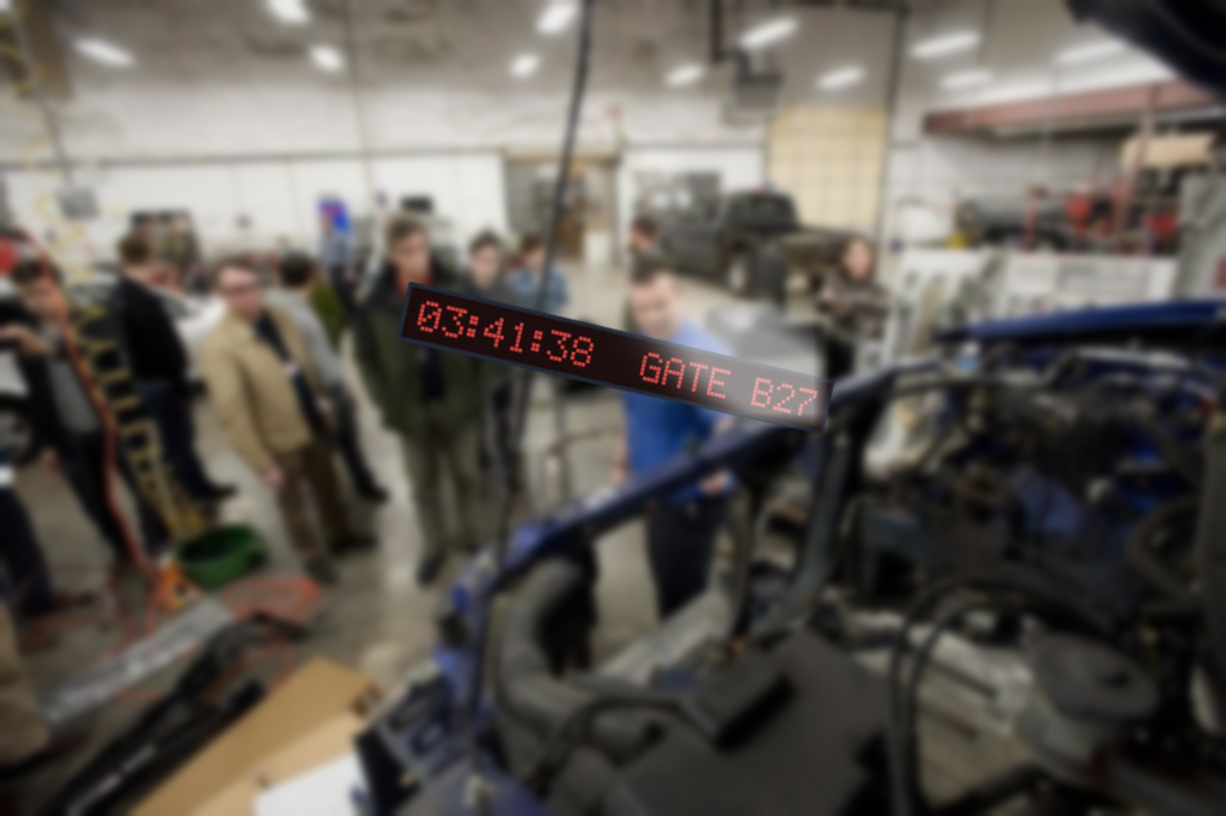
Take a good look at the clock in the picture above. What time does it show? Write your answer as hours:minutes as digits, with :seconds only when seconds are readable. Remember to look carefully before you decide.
3:41:38
